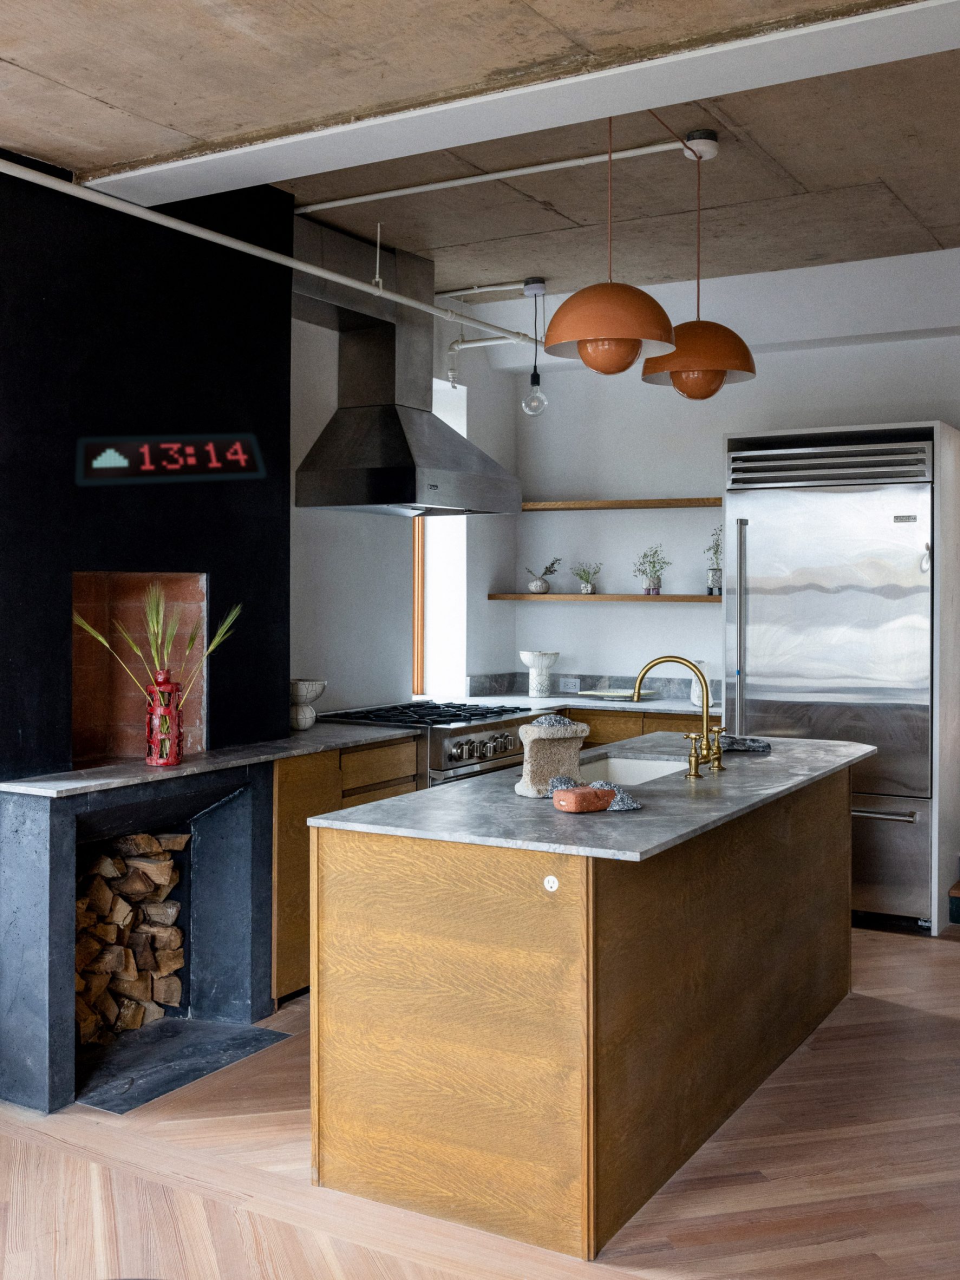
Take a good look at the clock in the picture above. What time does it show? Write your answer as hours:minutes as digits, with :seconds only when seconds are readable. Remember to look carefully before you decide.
13:14
